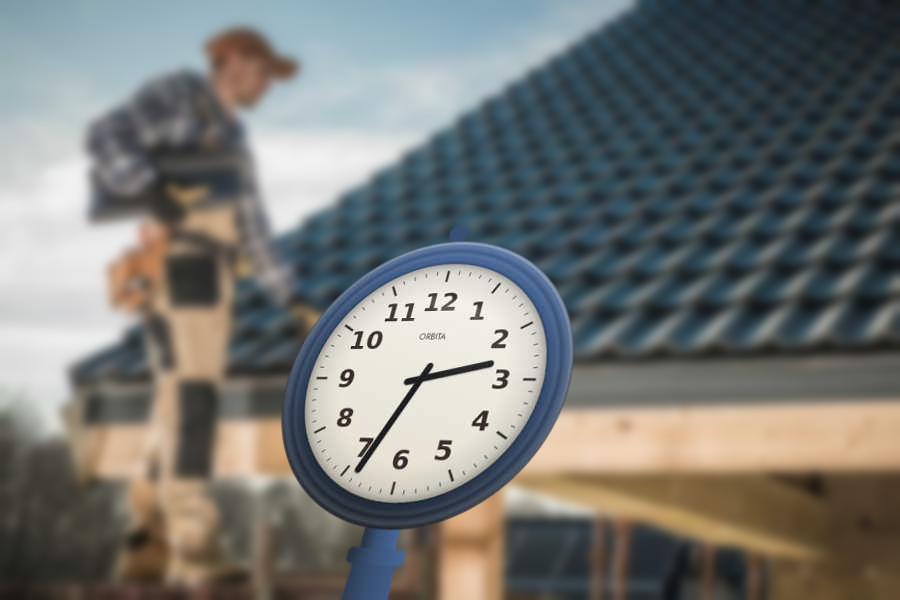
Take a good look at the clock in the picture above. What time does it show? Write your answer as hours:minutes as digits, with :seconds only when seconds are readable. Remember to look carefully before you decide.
2:34
